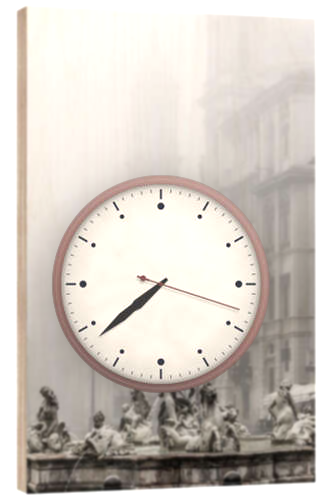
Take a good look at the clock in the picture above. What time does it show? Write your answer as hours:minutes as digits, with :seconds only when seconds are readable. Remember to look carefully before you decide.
7:38:18
